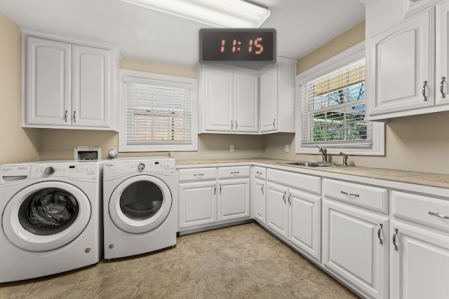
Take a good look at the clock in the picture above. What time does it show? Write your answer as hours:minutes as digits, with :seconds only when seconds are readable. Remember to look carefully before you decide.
11:15
